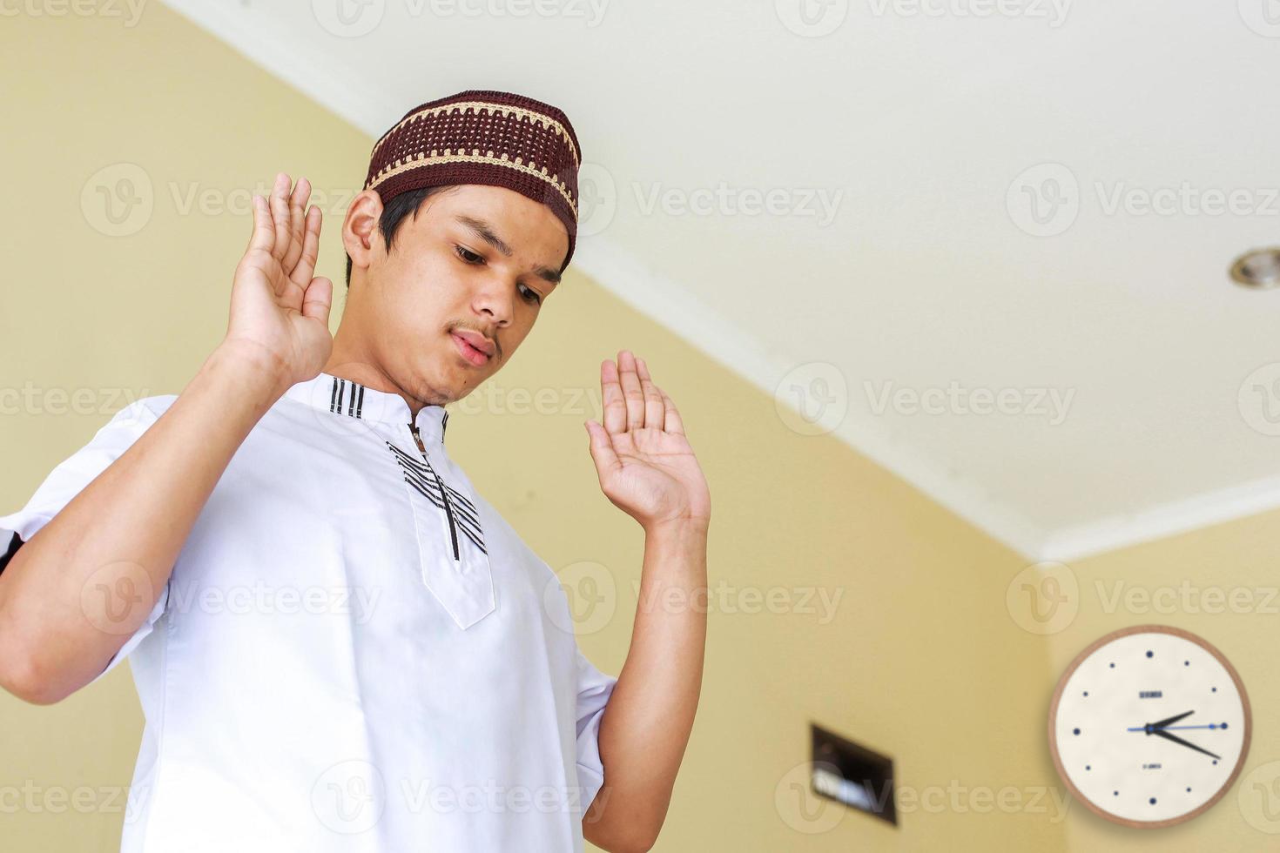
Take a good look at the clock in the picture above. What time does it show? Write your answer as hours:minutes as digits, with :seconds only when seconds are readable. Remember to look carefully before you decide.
2:19:15
